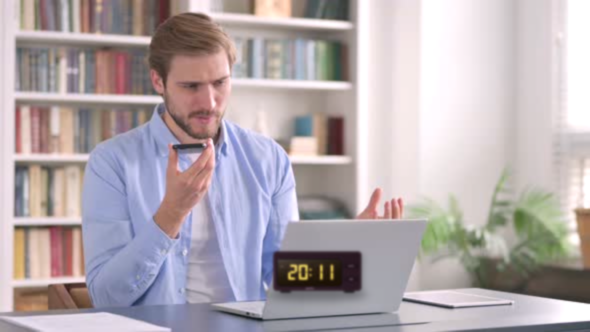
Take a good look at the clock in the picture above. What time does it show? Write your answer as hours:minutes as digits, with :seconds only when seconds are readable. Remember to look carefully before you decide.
20:11
